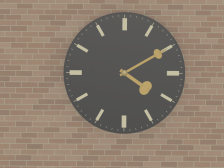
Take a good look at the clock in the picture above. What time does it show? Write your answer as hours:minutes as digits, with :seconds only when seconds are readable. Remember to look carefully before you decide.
4:10
